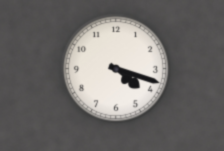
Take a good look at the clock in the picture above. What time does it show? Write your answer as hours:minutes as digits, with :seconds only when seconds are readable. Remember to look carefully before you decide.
4:18
